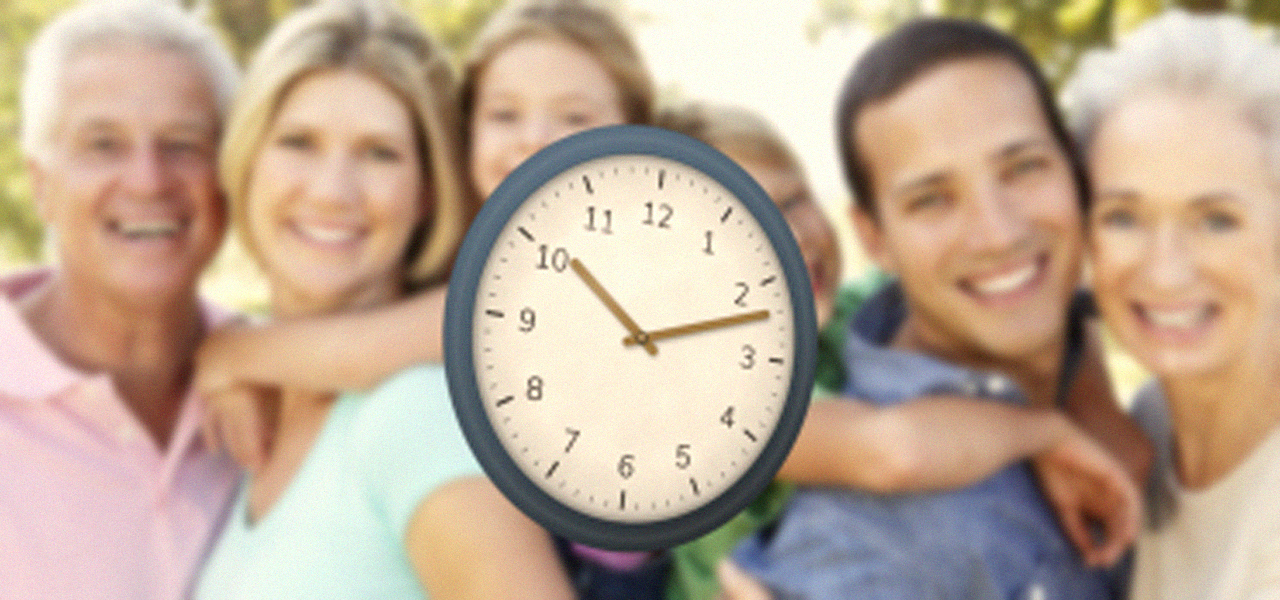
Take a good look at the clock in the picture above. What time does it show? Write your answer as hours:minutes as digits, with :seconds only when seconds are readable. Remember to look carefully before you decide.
10:12
